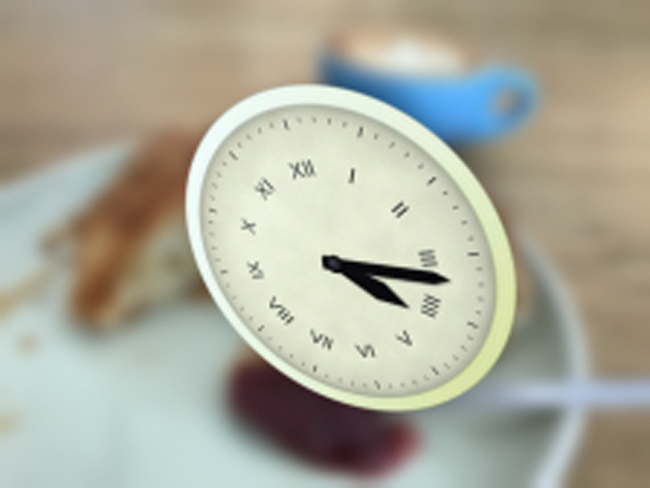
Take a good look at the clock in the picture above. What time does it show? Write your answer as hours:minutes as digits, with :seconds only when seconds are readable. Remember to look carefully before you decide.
4:17
